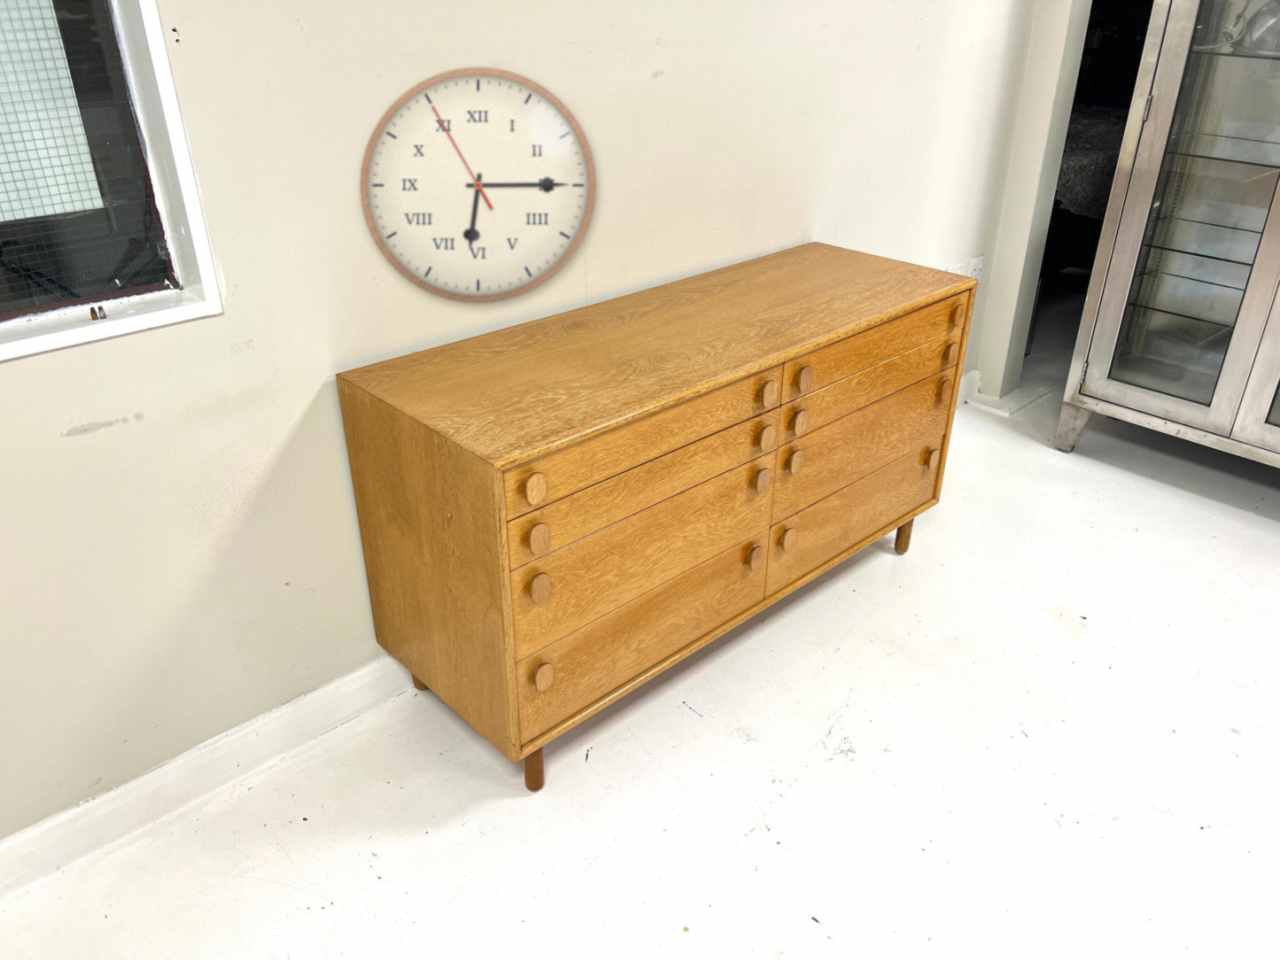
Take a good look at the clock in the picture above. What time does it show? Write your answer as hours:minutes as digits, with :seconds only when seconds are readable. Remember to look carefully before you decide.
6:14:55
